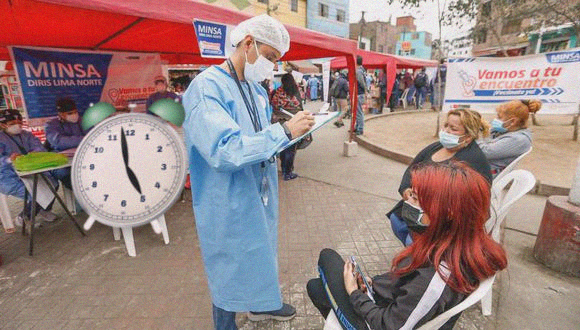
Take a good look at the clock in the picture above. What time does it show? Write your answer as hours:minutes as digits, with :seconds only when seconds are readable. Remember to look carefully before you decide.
4:58
